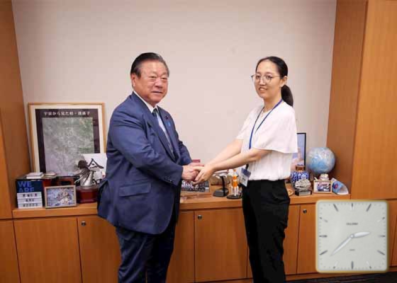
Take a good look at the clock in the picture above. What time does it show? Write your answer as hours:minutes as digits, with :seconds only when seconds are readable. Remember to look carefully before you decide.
2:38
